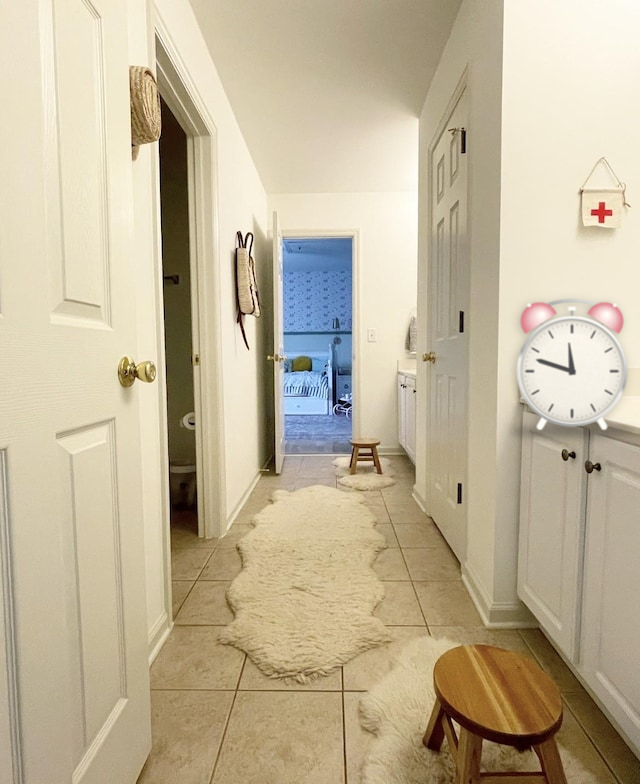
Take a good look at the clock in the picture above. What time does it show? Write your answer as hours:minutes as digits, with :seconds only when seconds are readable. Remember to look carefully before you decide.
11:48
